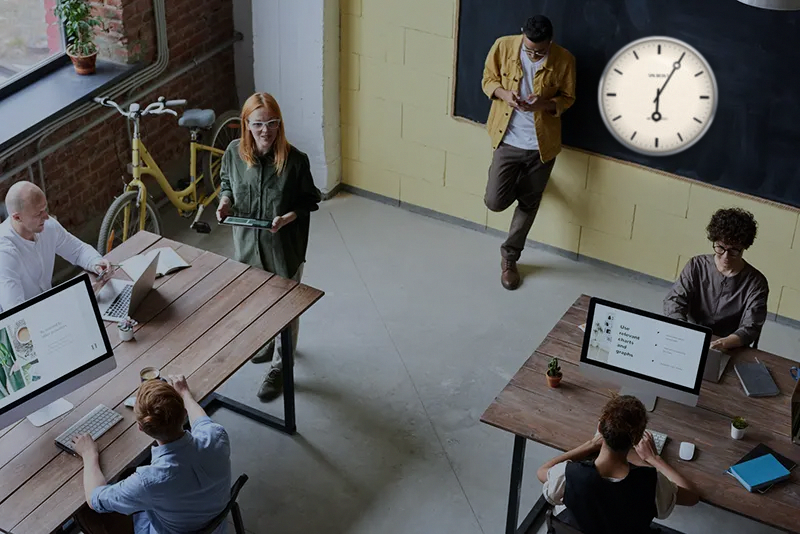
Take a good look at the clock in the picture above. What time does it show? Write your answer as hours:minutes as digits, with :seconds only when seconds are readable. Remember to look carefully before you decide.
6:05
